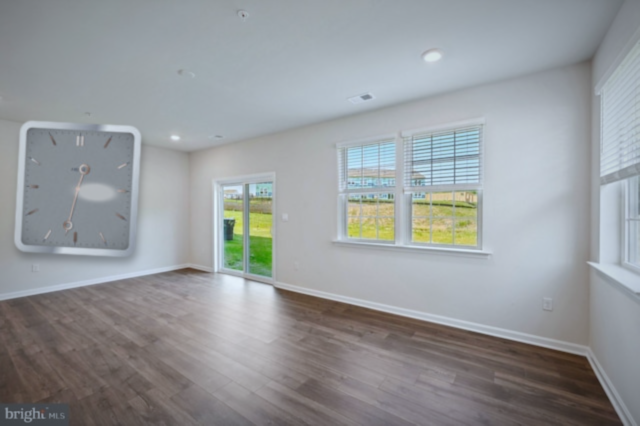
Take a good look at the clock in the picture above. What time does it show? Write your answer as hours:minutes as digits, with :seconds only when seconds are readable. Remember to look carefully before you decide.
12:32
